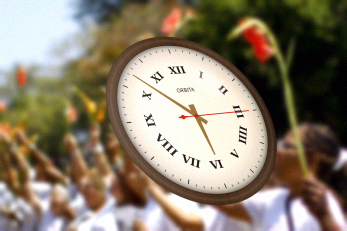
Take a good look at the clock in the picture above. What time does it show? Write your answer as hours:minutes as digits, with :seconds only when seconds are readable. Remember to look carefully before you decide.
5:52:15
